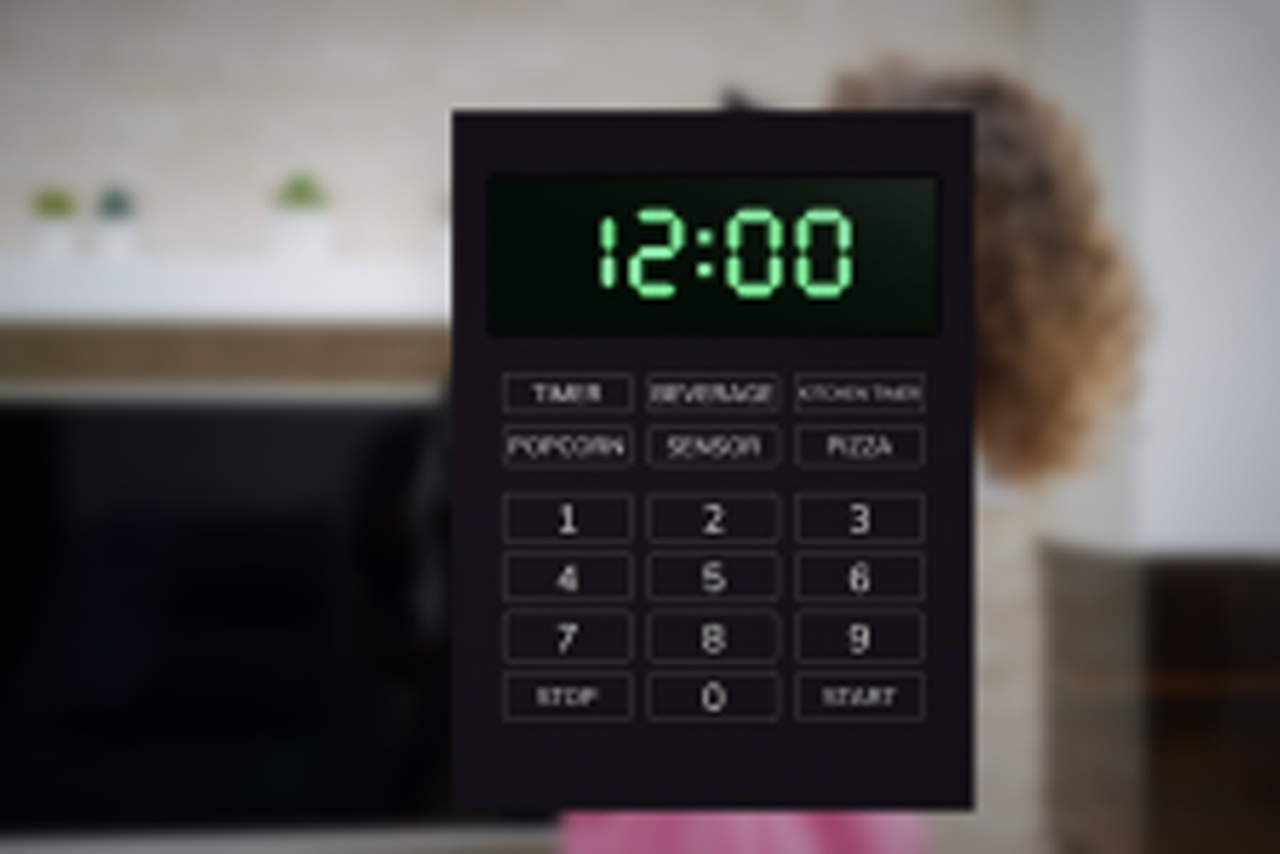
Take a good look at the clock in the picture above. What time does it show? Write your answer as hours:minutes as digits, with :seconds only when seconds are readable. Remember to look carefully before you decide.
12:00
